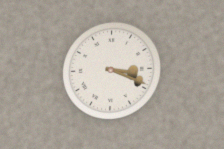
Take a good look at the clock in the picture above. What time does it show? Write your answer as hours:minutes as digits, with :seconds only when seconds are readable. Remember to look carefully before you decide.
3:19
